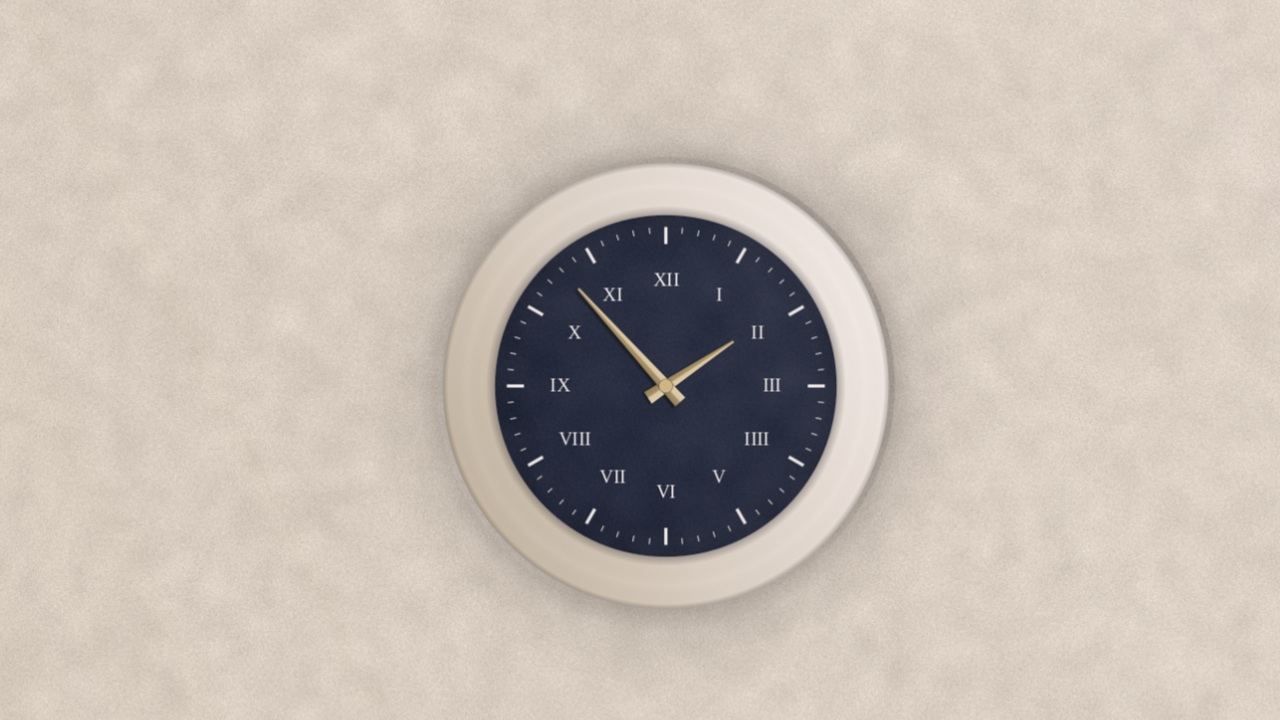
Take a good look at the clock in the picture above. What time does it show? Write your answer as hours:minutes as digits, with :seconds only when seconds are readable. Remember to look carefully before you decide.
1:53
